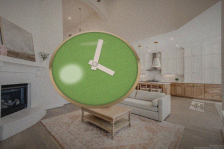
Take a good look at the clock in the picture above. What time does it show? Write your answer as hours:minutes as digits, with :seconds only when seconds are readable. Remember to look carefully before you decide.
4:02
